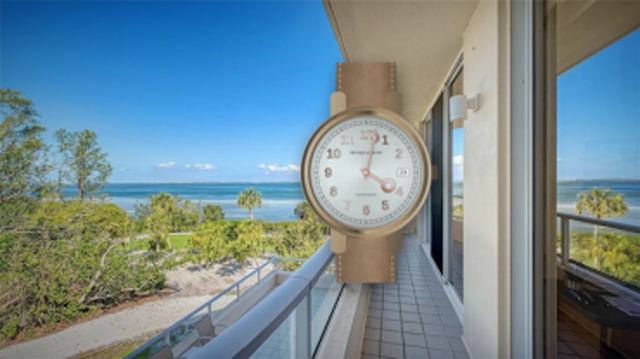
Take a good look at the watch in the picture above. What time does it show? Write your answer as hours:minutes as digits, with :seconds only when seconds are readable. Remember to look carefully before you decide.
4:02
